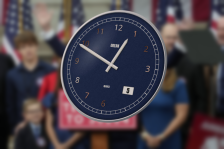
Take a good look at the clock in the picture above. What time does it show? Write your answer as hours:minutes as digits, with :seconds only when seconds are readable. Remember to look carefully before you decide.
12:49
